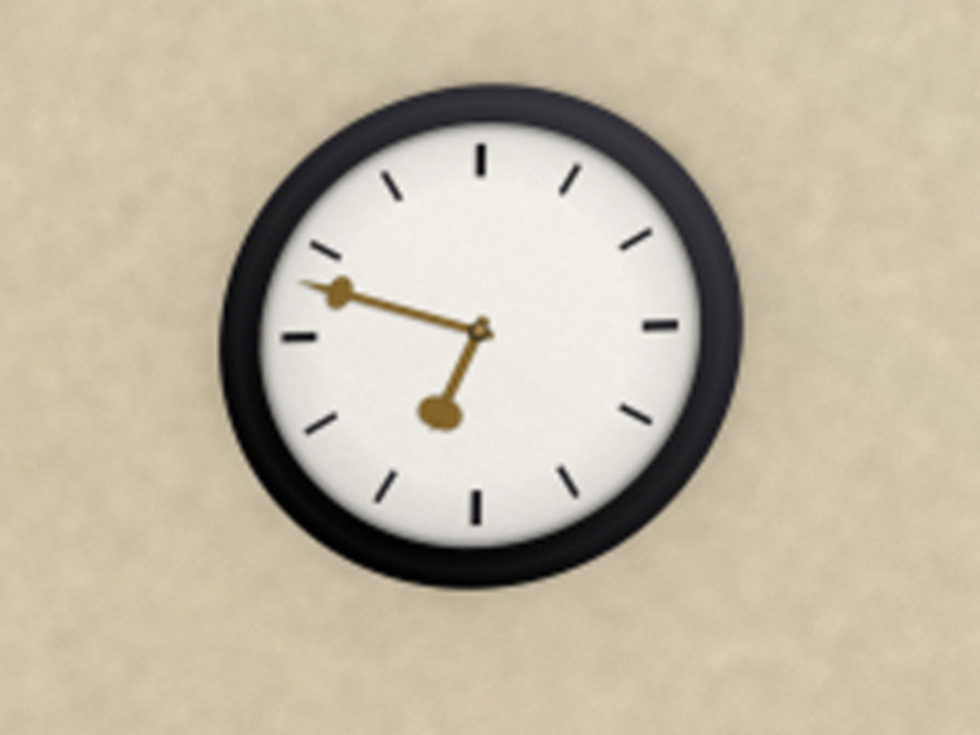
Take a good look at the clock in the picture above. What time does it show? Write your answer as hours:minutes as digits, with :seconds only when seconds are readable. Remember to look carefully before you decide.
6:48
